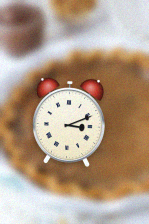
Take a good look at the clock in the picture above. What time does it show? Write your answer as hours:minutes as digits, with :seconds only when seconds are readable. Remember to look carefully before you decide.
3:11
